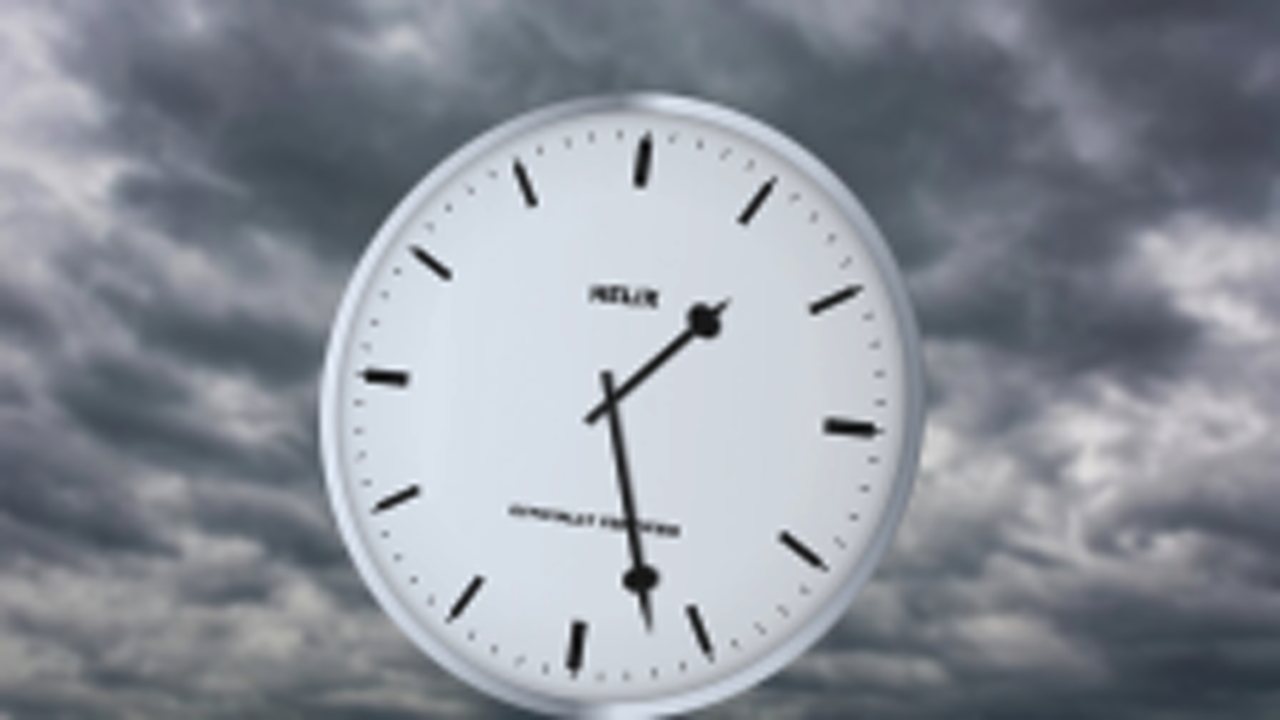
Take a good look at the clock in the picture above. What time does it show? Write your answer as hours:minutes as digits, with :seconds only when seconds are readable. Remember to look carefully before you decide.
1:27
